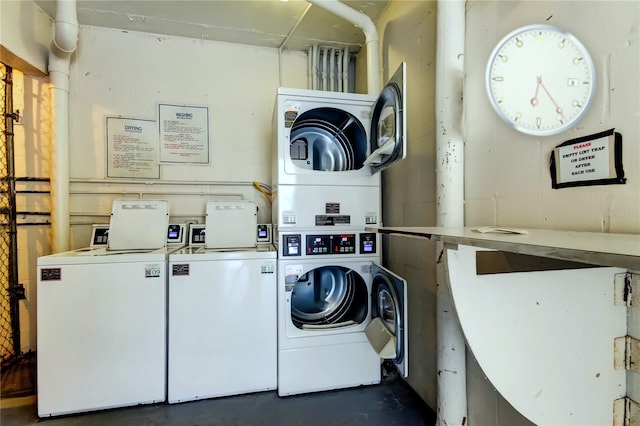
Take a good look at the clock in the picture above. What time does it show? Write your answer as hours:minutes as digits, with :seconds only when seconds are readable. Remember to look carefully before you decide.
6:24
